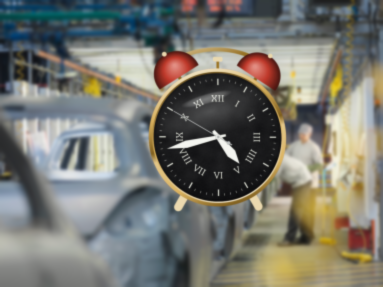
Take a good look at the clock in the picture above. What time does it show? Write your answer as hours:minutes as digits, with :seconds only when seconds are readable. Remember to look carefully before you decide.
4:42:50
